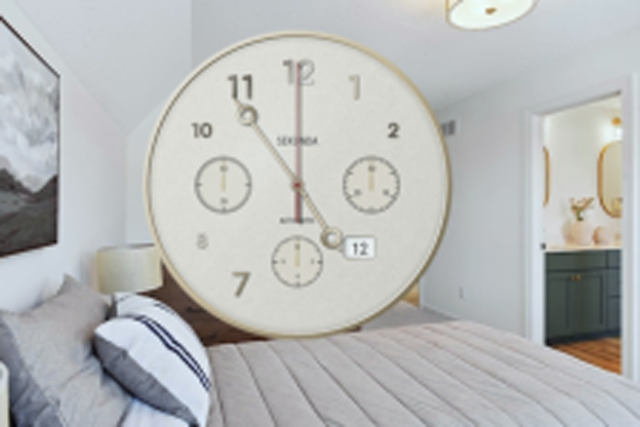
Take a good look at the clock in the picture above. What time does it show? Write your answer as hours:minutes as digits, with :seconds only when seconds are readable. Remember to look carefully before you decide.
4:54
